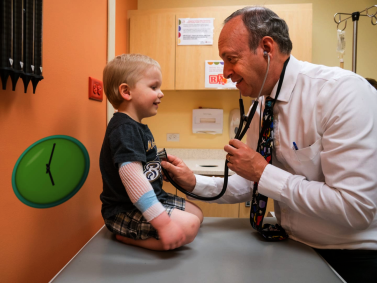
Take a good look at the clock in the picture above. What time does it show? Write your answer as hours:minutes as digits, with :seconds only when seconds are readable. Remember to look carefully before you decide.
5:00
